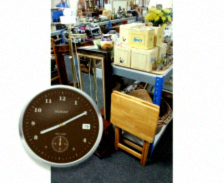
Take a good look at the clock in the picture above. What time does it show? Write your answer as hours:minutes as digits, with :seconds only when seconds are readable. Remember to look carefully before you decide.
8:10
